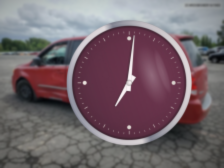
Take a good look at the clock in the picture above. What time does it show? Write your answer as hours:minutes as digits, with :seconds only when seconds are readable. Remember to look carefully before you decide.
7:01
